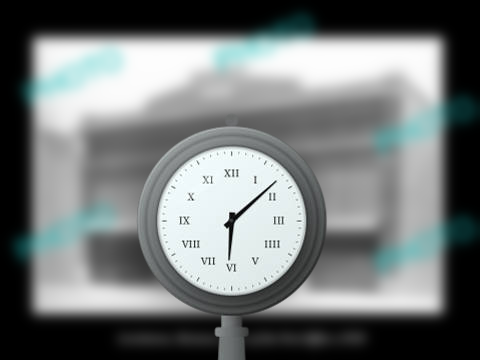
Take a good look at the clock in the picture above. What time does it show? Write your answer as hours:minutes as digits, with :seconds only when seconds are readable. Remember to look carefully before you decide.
6:08
